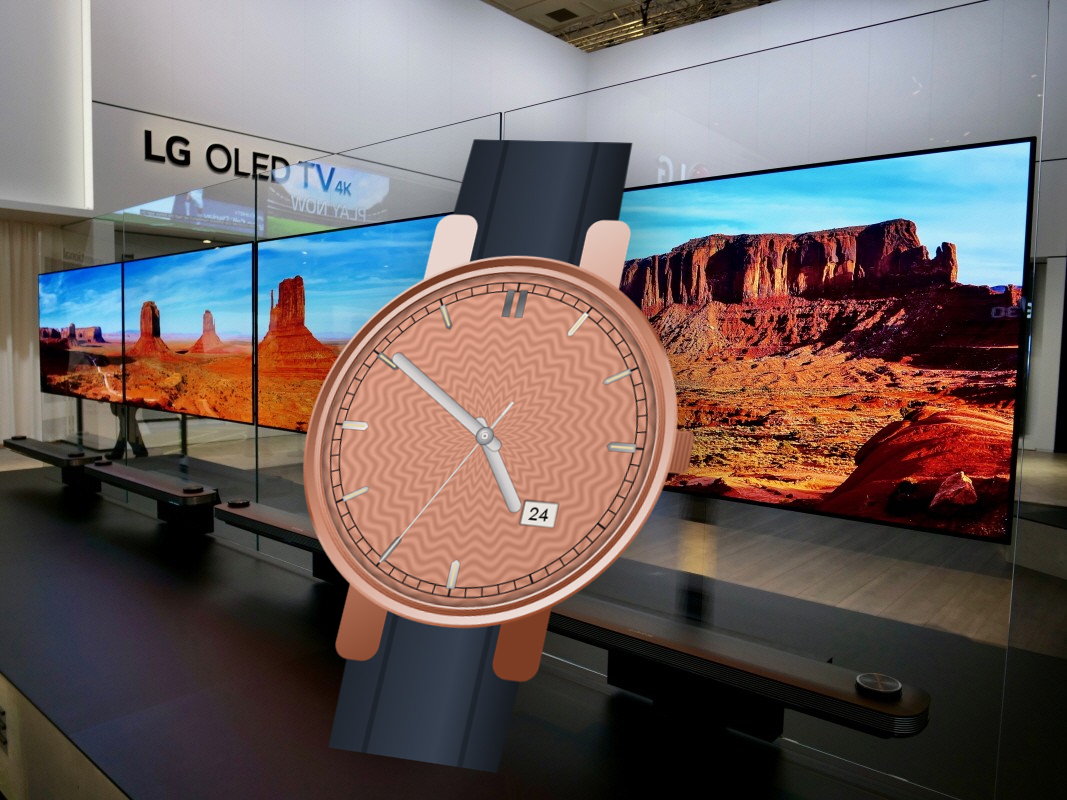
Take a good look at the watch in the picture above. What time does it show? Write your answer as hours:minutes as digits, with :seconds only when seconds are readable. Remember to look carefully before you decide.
4:50:35
